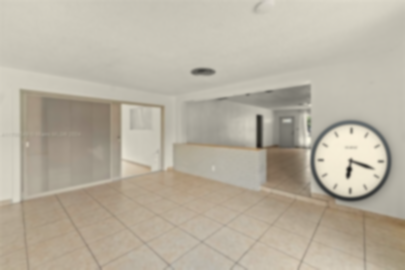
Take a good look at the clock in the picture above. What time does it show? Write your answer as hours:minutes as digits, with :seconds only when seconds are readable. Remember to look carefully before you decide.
6:18
